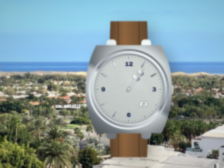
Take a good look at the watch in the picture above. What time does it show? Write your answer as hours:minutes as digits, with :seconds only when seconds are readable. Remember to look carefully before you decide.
1:06
